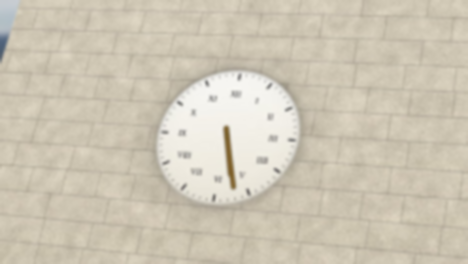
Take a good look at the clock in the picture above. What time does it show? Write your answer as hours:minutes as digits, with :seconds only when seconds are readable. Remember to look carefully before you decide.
5:27
